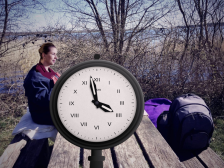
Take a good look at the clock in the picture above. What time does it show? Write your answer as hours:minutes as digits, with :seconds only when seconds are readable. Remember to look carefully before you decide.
3:58
